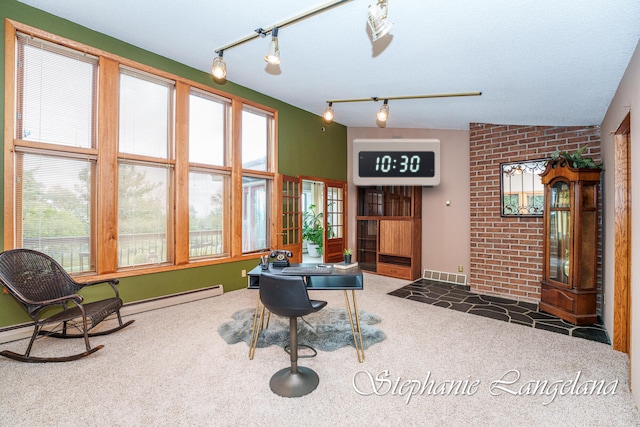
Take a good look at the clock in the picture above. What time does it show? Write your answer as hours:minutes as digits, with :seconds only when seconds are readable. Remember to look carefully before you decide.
10:30
